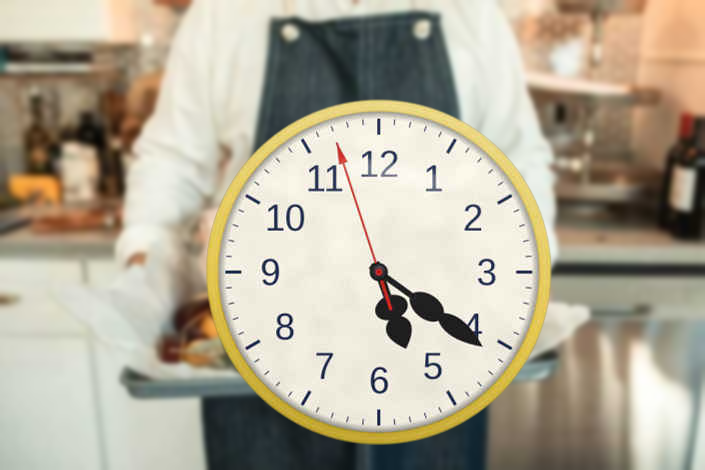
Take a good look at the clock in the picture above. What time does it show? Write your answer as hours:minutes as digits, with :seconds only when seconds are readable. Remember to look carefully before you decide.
5:20:57
